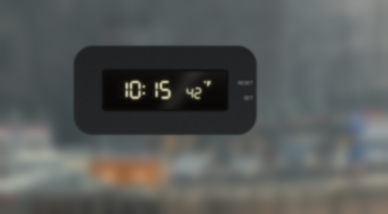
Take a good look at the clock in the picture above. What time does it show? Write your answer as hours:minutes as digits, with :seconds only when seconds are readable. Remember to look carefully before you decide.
10:15
